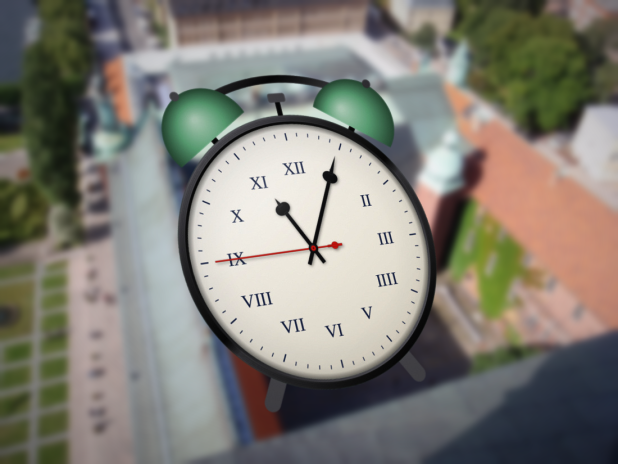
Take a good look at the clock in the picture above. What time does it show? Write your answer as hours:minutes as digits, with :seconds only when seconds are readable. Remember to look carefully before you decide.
11:04:45
